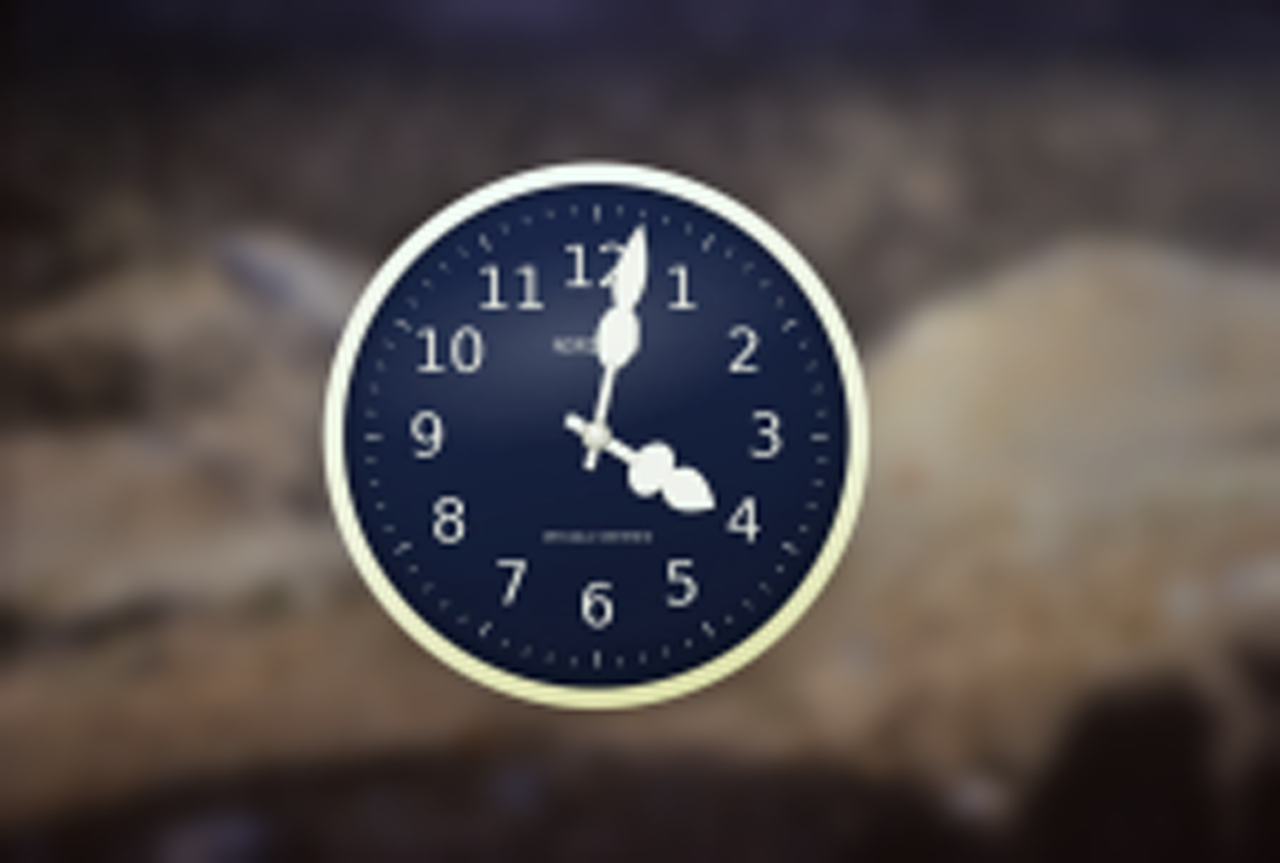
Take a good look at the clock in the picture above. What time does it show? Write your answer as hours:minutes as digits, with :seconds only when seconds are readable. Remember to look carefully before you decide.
4:02
